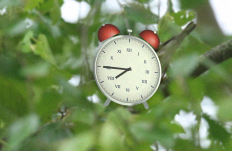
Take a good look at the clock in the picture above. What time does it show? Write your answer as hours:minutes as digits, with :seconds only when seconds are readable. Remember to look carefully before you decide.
7:45
